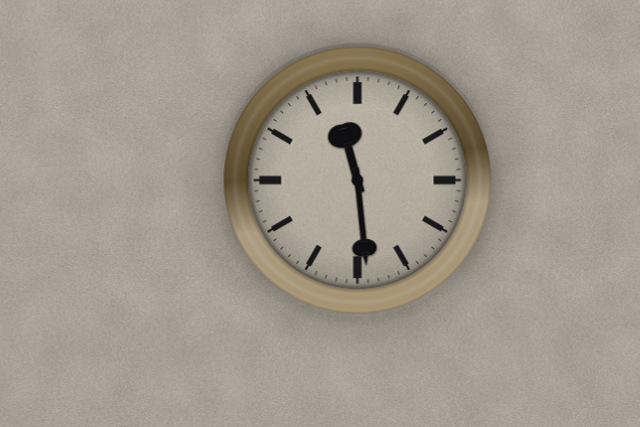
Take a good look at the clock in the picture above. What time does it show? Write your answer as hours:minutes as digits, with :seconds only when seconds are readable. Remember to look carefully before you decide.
11:29
